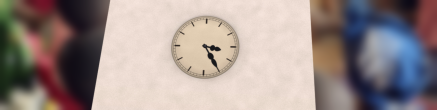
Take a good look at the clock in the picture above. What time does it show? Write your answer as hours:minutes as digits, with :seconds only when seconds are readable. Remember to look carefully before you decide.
3:25
